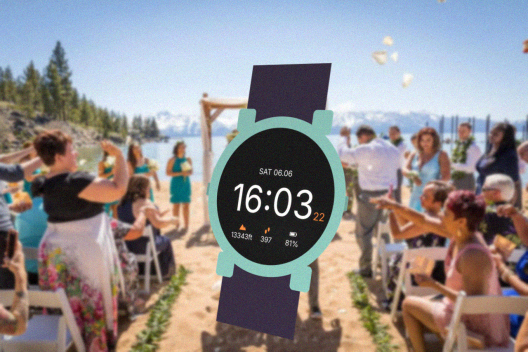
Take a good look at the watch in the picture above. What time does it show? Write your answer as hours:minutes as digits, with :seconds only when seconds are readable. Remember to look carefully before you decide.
16:03:22
